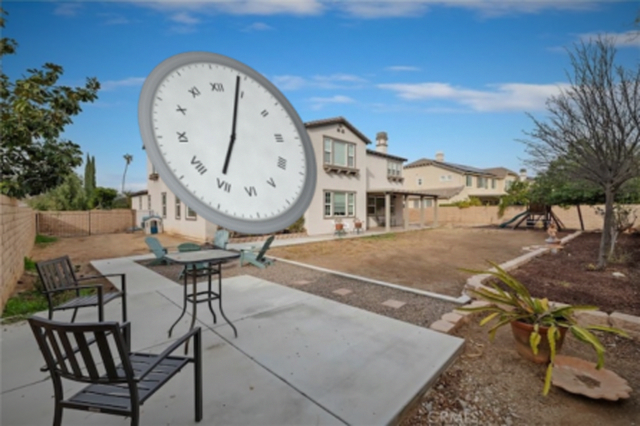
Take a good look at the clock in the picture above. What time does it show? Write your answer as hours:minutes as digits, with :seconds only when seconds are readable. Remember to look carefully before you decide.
7:04
